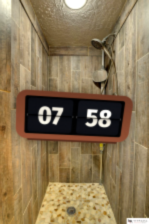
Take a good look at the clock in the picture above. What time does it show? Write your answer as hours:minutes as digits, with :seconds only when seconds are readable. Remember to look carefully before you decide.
7:58
